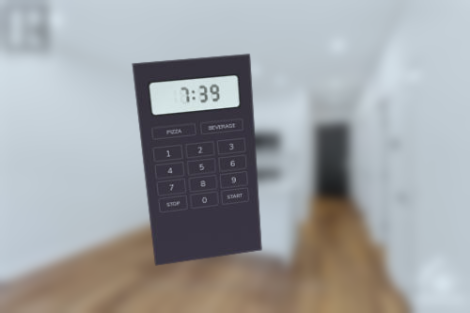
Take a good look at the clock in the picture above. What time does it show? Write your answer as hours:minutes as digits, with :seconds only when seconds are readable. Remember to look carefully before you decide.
7:39
